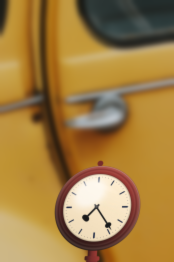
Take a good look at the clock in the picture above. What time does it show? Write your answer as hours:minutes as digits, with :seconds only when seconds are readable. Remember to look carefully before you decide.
7:24
